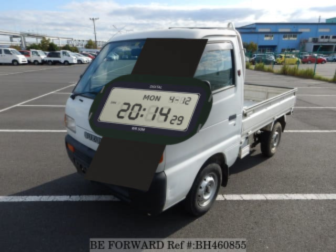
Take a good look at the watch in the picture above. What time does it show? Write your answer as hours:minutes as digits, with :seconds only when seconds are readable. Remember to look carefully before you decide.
20:14
